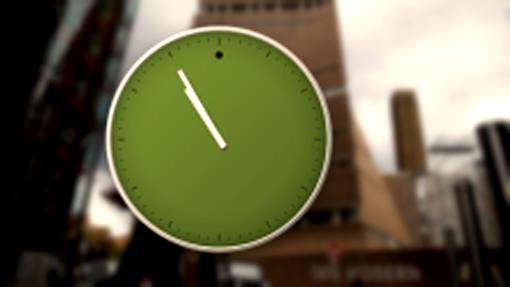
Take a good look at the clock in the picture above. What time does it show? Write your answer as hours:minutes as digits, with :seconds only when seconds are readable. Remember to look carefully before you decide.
10:55
